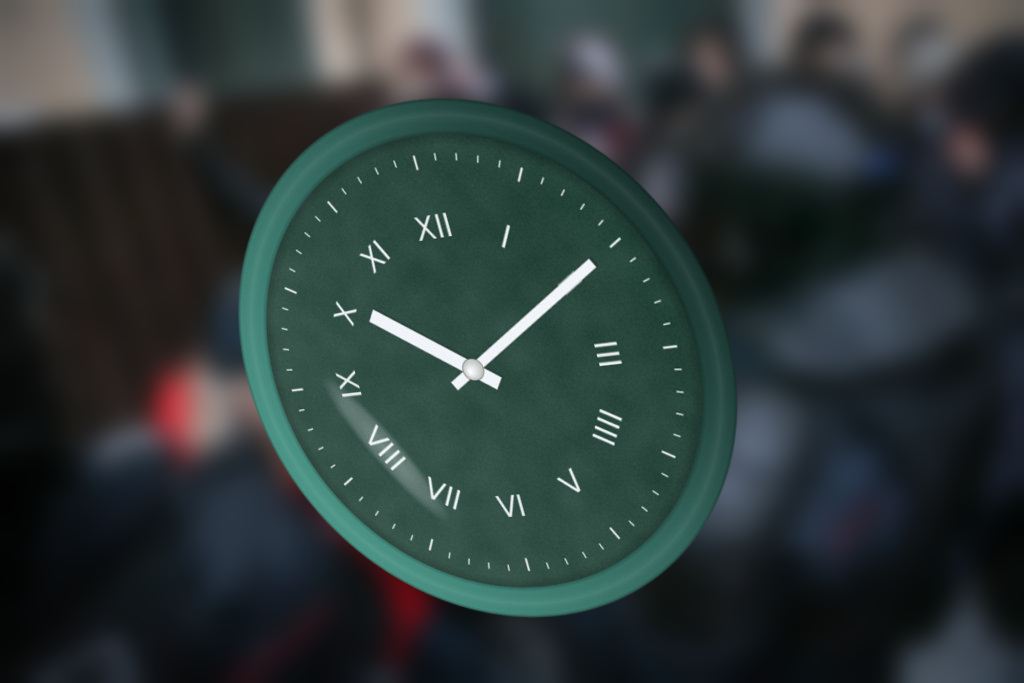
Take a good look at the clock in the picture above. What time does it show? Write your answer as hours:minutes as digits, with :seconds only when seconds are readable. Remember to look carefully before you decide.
10:10
